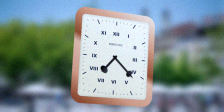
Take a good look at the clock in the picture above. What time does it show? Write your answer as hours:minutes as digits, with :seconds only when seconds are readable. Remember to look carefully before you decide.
7:22
